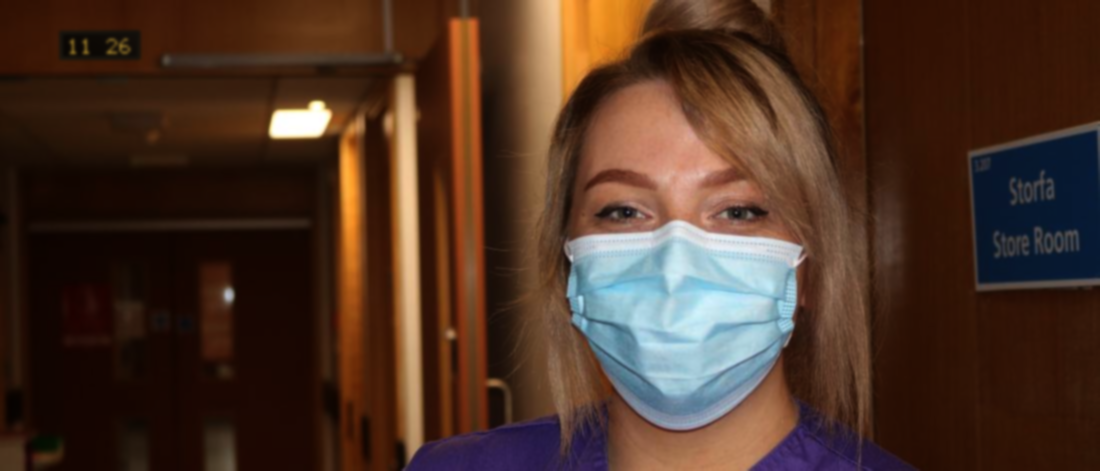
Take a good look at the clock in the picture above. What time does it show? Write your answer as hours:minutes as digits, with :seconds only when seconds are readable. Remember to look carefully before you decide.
11:26
